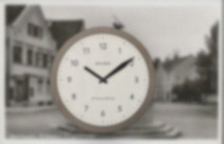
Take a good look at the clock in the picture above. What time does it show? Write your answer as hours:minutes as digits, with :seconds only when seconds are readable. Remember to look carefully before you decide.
10:09
